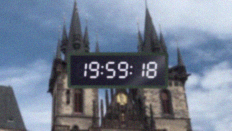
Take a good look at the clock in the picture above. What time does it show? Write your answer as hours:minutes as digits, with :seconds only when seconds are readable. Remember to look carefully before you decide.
19:59:18
